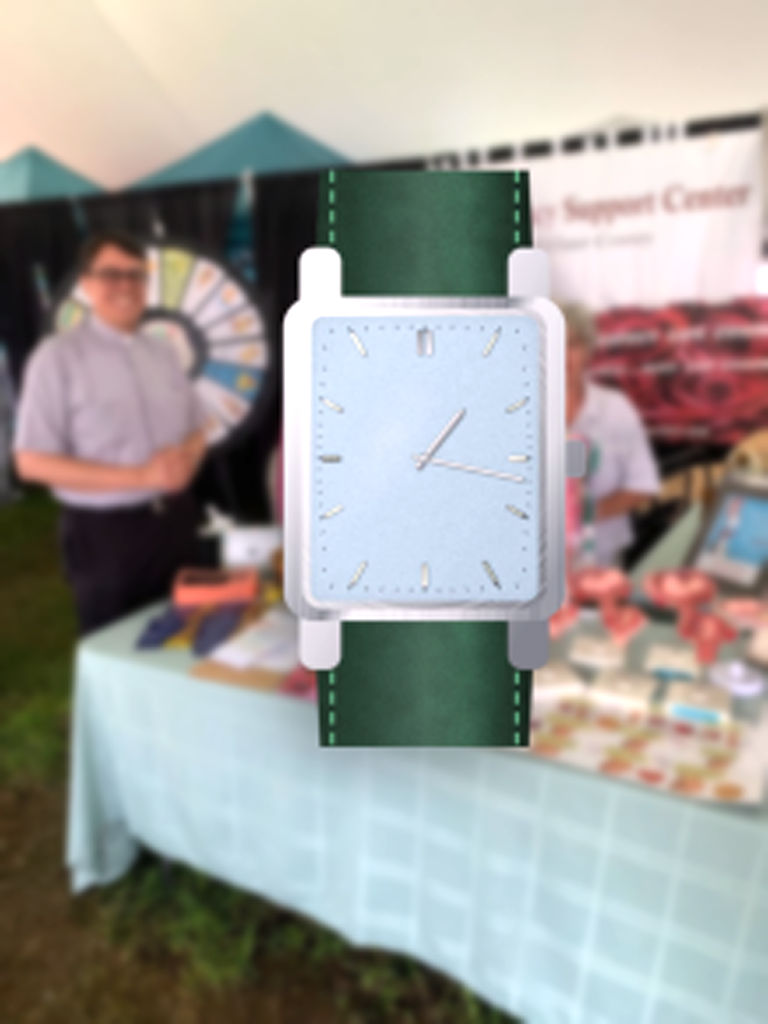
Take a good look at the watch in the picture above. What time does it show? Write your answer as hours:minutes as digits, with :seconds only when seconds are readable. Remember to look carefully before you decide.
1:17
